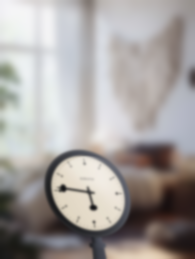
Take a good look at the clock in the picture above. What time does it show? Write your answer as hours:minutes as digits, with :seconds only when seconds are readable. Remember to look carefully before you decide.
5:46
